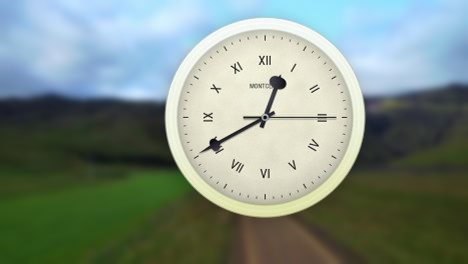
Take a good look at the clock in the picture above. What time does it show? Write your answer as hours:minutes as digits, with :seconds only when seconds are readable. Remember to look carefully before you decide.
12:40:15
